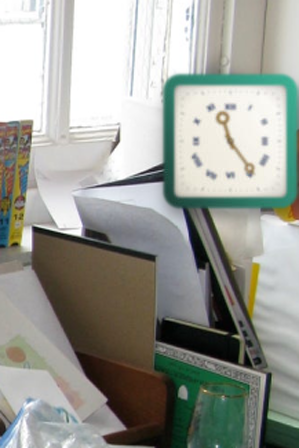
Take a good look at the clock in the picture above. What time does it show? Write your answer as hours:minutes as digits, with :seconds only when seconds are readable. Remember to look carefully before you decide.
11:24
